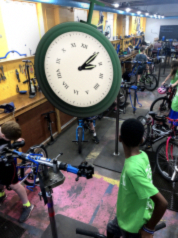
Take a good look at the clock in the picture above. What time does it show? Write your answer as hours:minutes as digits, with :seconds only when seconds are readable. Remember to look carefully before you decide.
2:06
